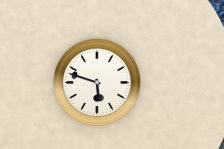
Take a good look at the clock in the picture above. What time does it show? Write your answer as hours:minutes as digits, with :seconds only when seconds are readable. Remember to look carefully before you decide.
5:48
